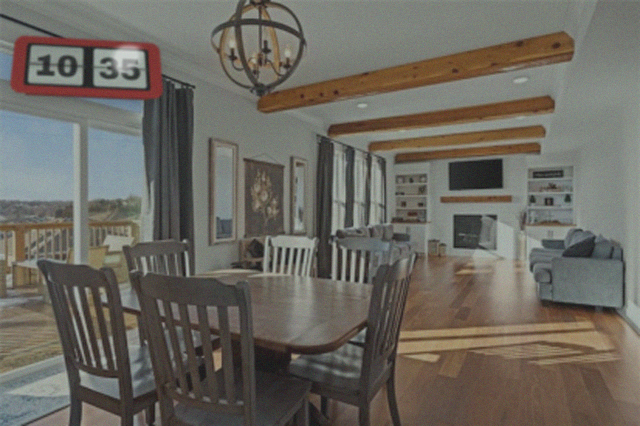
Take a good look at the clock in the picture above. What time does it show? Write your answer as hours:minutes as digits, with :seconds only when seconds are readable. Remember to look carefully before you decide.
10:35
